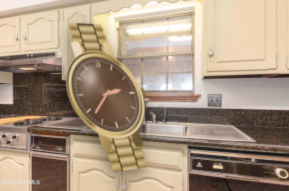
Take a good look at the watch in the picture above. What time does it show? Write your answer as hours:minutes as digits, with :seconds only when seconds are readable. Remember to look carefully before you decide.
2:38
